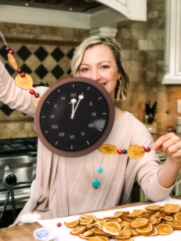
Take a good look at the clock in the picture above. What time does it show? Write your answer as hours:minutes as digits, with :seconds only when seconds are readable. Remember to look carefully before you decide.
12:04
